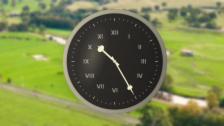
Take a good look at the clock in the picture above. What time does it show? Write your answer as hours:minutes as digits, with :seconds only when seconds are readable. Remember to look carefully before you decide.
10:25
